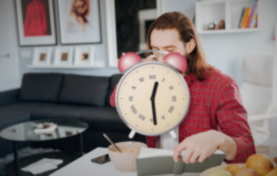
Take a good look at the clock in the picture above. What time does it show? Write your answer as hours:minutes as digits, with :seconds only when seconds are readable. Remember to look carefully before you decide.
12:29
